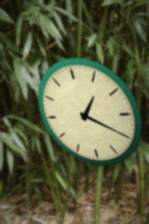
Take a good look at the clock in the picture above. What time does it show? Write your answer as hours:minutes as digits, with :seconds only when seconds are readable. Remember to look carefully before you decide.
1:20
